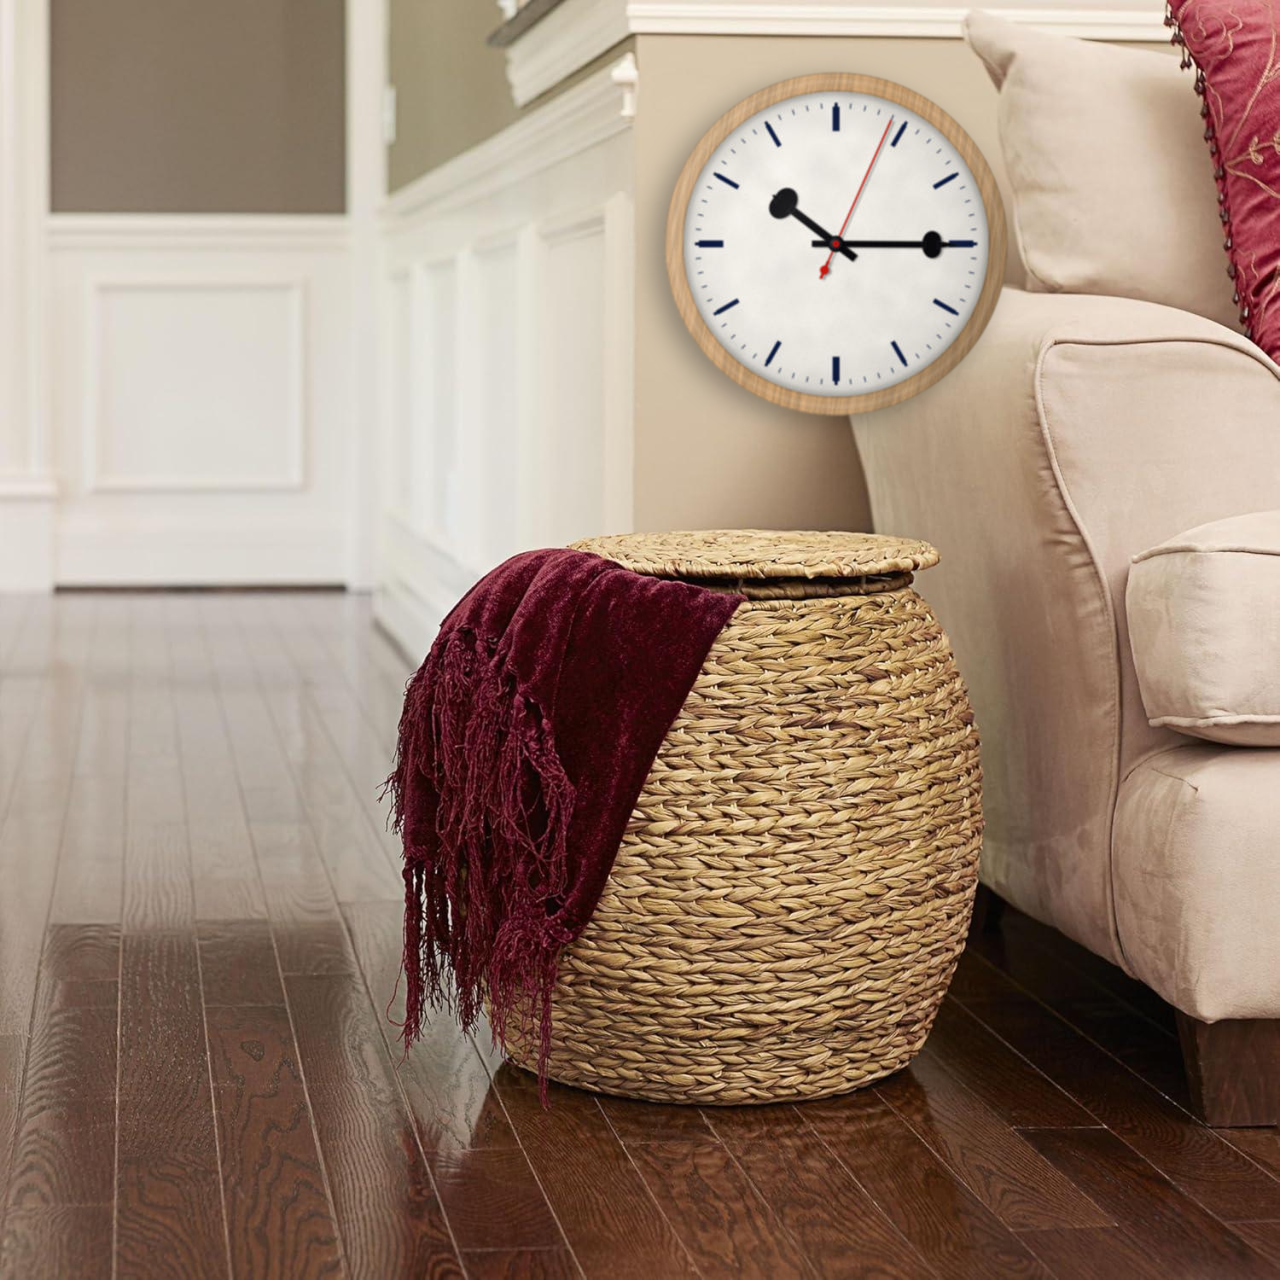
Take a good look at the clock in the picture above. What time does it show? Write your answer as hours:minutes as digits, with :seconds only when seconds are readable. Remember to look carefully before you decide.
10:15:04
